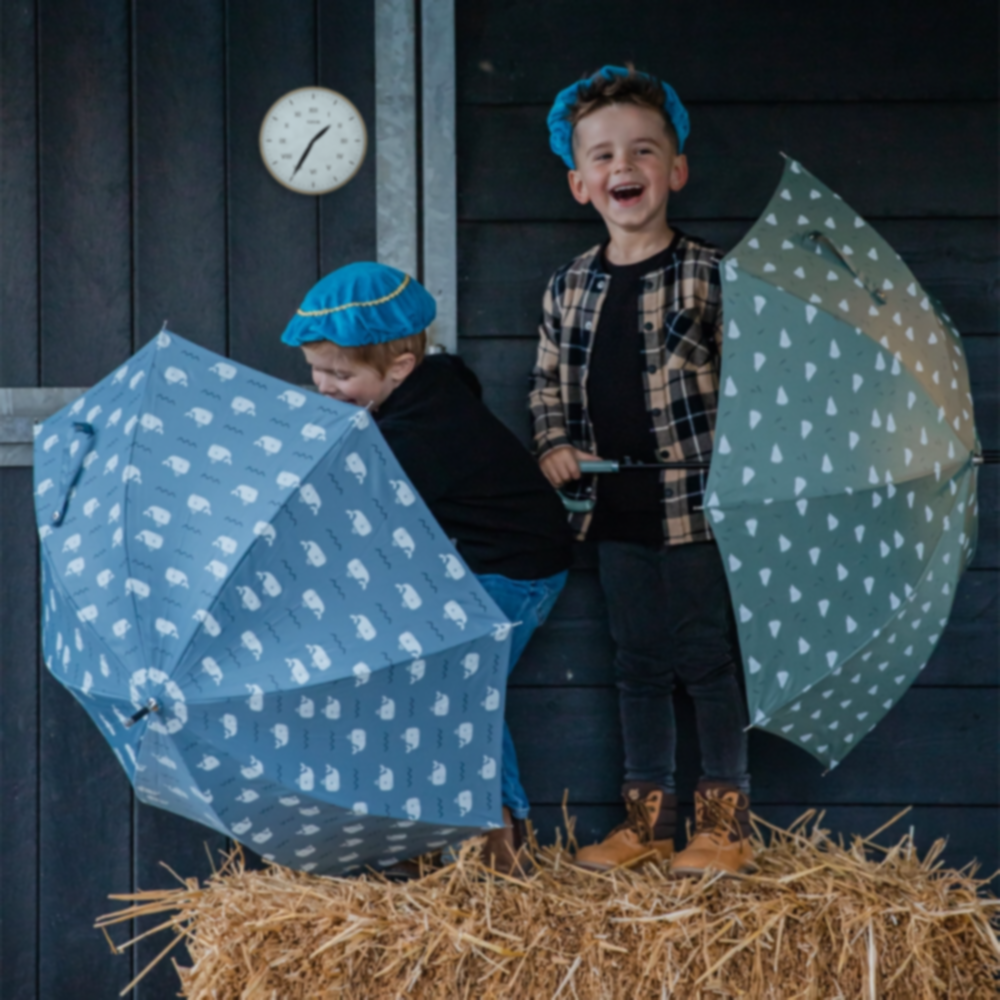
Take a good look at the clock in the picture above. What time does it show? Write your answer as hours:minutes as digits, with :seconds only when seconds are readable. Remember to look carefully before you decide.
1:35
